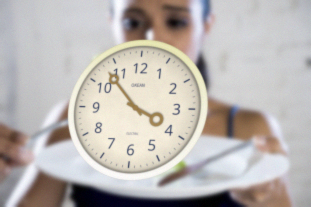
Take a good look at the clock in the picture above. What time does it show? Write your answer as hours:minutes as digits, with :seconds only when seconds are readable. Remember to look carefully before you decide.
3:53
